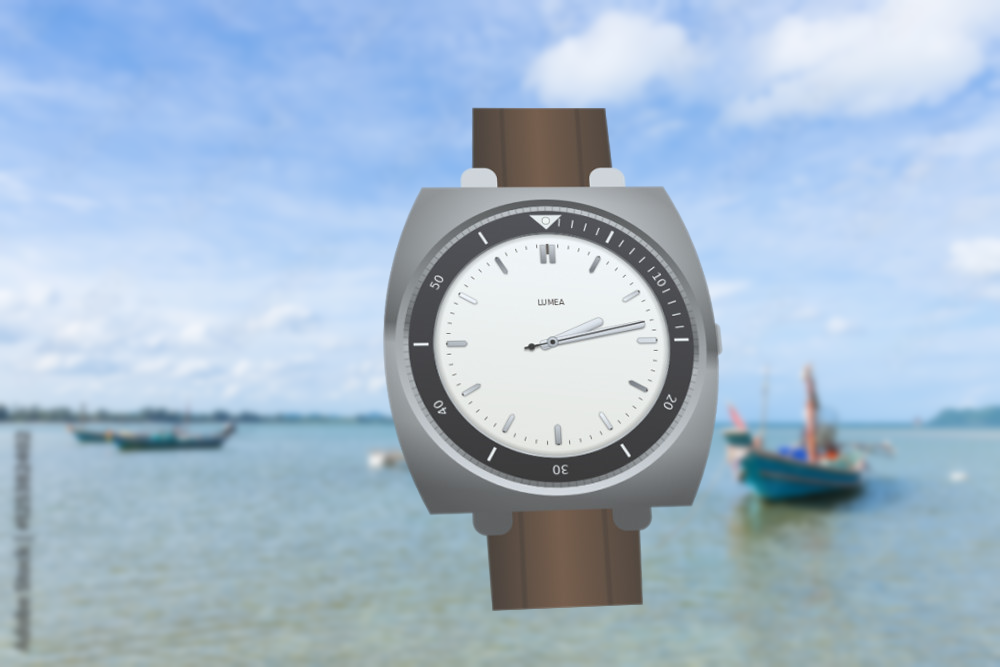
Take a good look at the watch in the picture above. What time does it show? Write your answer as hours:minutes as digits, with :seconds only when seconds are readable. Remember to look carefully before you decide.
2:13:13
